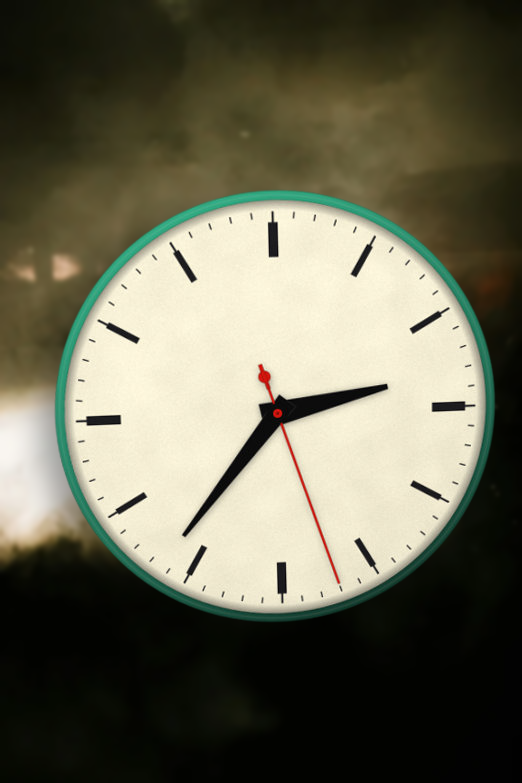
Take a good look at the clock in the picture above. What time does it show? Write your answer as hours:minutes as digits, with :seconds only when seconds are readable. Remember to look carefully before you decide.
2:36:27
